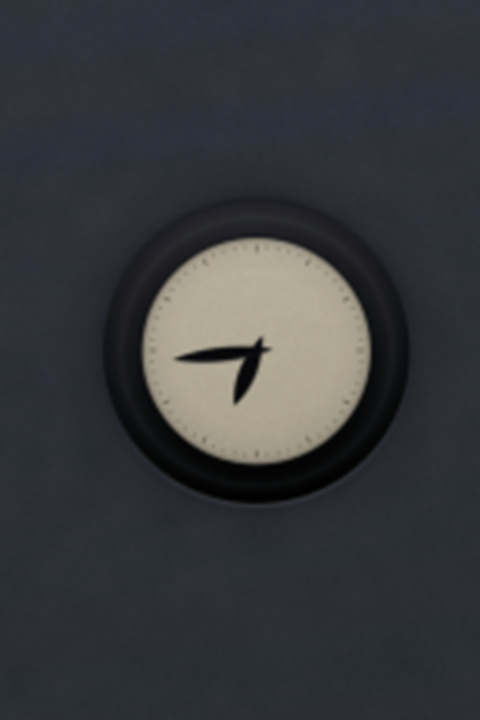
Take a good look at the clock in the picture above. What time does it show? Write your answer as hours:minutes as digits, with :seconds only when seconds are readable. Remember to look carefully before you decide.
6:44
